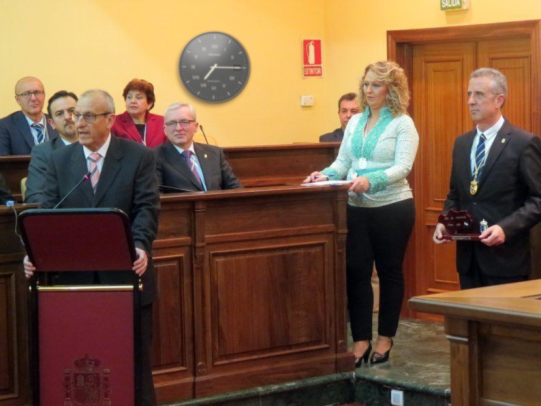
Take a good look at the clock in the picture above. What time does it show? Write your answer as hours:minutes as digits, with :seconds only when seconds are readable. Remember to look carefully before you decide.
7:15
